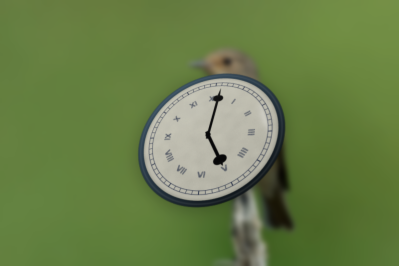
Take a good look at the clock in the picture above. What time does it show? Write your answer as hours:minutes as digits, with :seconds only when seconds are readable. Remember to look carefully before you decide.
5:01
